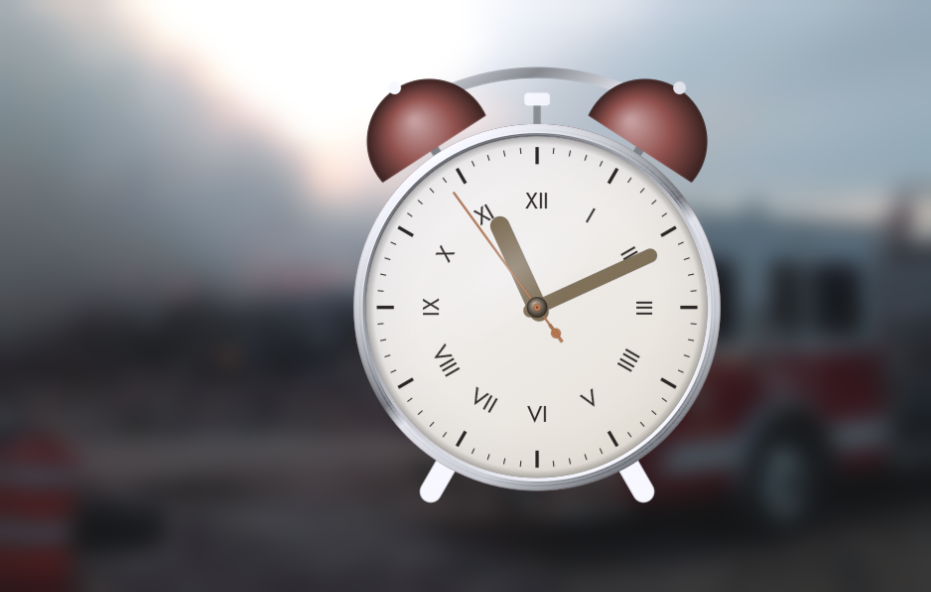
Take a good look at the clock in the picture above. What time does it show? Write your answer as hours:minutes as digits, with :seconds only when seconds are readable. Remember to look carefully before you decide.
11:10:54
